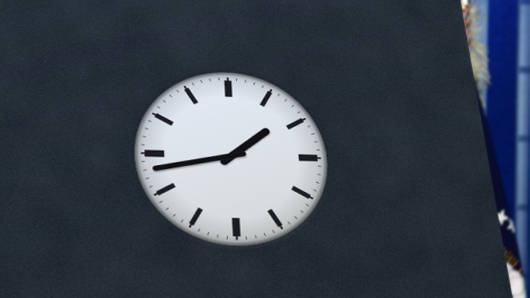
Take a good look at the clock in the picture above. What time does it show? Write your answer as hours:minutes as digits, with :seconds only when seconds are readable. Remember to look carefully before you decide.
1:43
